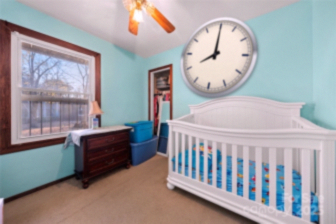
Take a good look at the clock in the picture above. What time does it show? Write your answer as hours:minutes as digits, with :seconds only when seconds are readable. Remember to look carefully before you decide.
8:00
